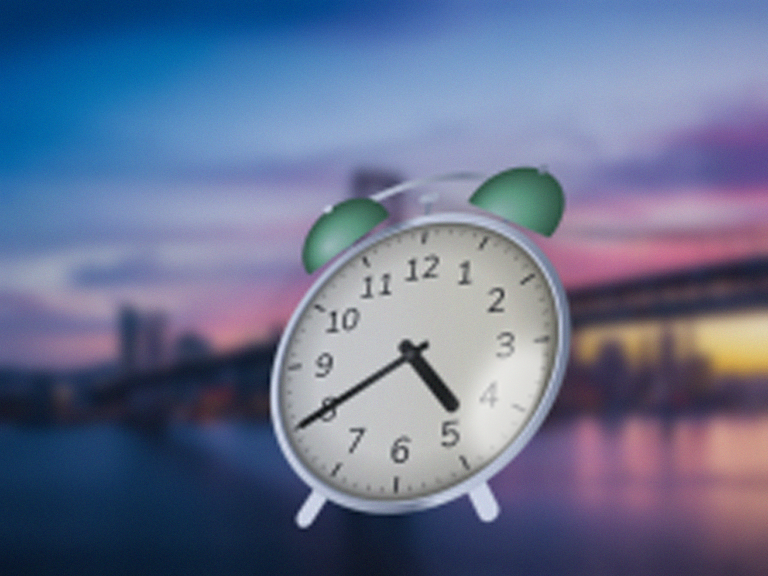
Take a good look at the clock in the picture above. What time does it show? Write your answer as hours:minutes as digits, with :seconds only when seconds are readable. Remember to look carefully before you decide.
4:40
